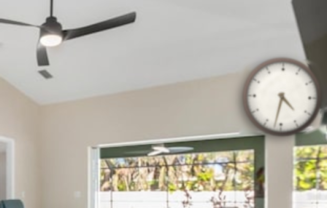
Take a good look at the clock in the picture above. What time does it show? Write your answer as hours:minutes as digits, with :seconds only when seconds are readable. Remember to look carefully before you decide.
4:32
